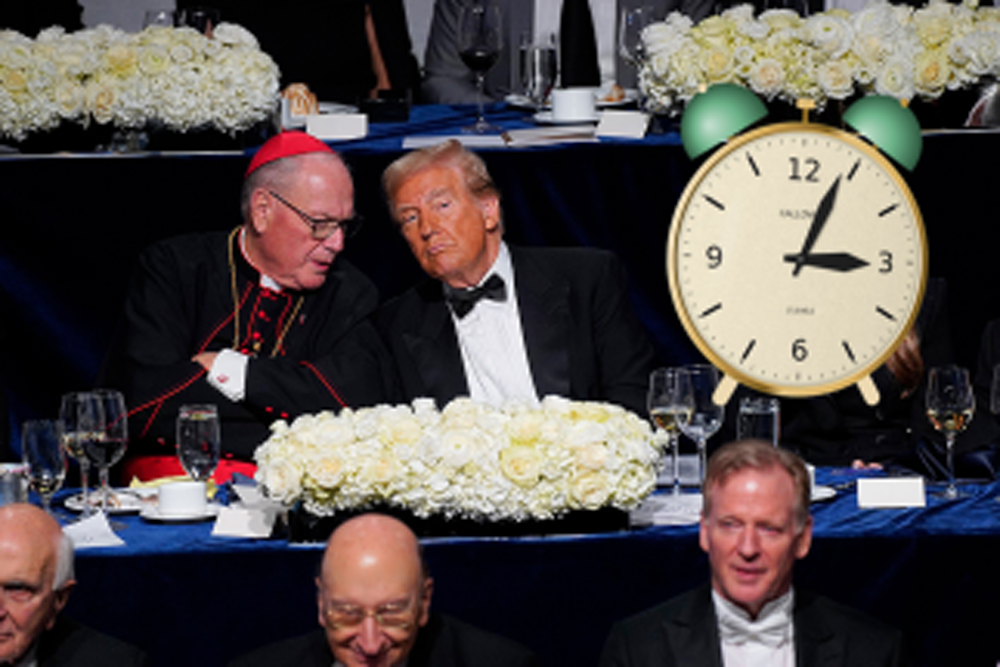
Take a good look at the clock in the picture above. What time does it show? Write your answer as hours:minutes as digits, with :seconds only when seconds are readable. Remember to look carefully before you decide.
3:04
